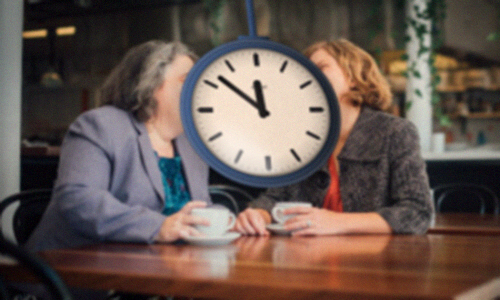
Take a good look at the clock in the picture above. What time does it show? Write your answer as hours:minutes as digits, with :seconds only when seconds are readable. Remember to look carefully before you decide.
11:52
